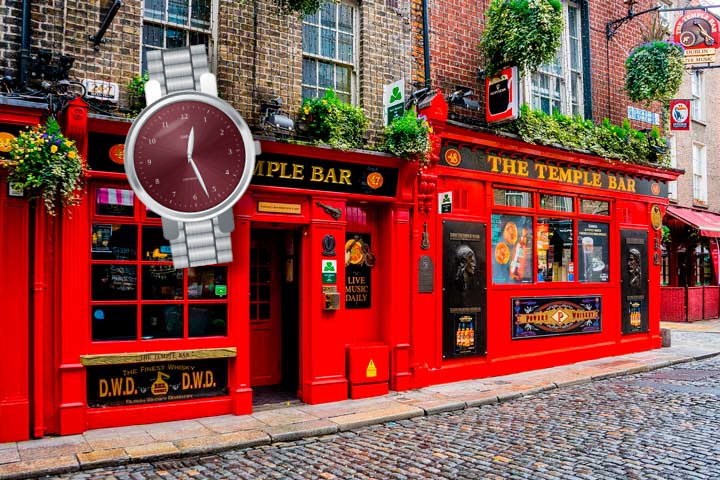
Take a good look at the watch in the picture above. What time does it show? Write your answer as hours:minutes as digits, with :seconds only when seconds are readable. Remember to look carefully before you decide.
12:27
